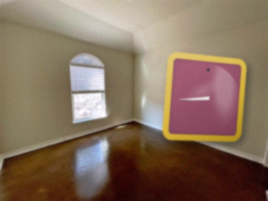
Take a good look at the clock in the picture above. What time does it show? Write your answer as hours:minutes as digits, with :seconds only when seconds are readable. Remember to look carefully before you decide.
8:44
